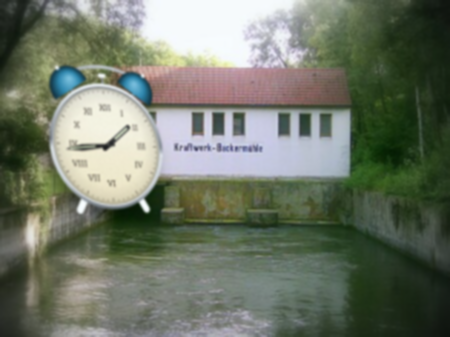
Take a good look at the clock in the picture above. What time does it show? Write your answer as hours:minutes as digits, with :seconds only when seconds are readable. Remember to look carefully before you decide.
1:44
